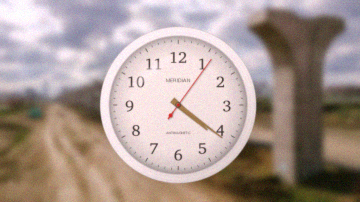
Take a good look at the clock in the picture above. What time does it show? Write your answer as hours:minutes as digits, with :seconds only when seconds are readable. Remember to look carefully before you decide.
4:21:06
